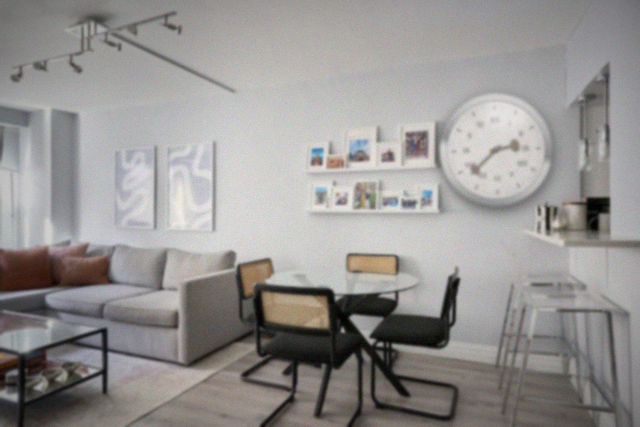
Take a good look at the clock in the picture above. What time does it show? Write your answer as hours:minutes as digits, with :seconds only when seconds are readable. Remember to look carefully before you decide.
2:38
